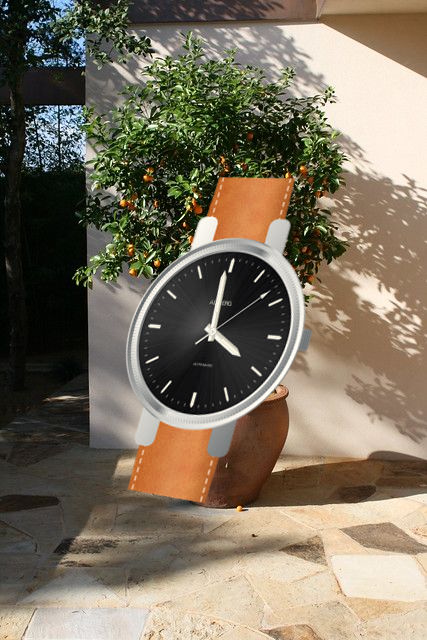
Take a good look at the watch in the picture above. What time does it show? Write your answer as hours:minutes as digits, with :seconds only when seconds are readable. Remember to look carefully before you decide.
3:59:08
